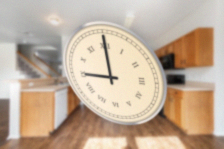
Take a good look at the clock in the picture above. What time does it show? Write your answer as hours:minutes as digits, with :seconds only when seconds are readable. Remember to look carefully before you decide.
9:00
